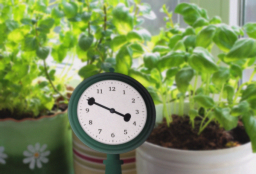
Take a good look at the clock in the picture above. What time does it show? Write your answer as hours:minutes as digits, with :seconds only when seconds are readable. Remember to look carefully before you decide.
3:49
